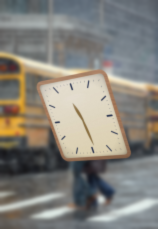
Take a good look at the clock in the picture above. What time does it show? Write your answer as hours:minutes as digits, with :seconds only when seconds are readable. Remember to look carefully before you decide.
11:29
